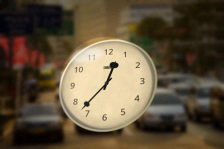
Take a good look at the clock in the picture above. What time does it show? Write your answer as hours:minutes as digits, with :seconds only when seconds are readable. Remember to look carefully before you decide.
12:37
